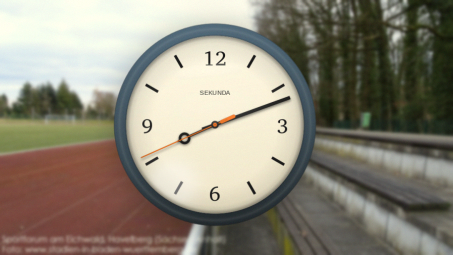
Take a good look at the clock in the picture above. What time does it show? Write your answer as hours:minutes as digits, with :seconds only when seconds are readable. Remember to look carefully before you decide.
8:11:41
